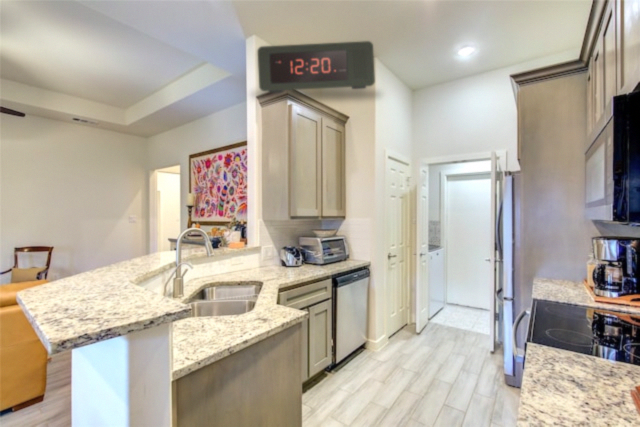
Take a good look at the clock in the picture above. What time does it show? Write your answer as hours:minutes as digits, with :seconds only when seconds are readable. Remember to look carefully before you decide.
12:20
